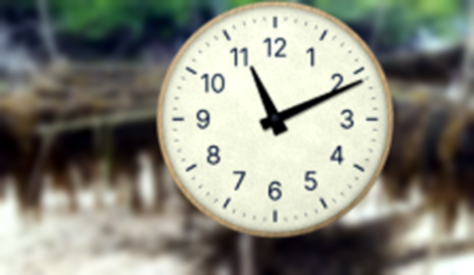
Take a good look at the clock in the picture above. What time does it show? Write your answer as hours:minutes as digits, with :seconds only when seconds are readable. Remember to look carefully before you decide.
11:11
